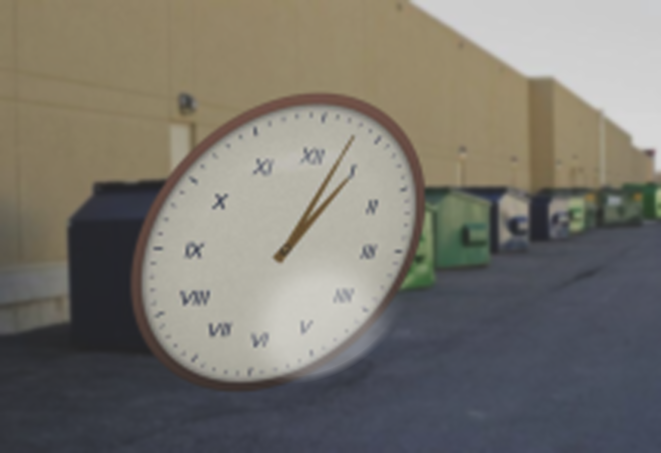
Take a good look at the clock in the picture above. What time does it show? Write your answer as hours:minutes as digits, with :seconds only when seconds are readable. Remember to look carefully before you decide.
1:03
